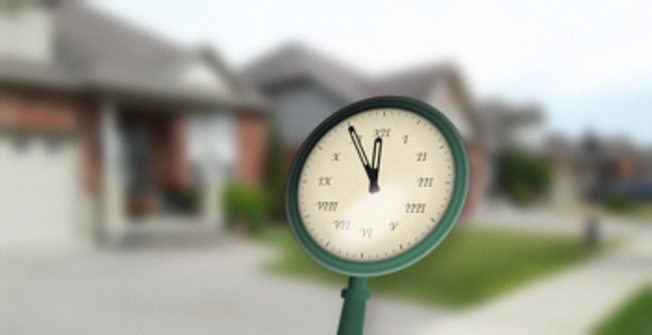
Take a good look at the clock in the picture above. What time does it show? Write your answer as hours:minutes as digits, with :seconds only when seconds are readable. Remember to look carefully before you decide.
11:55
